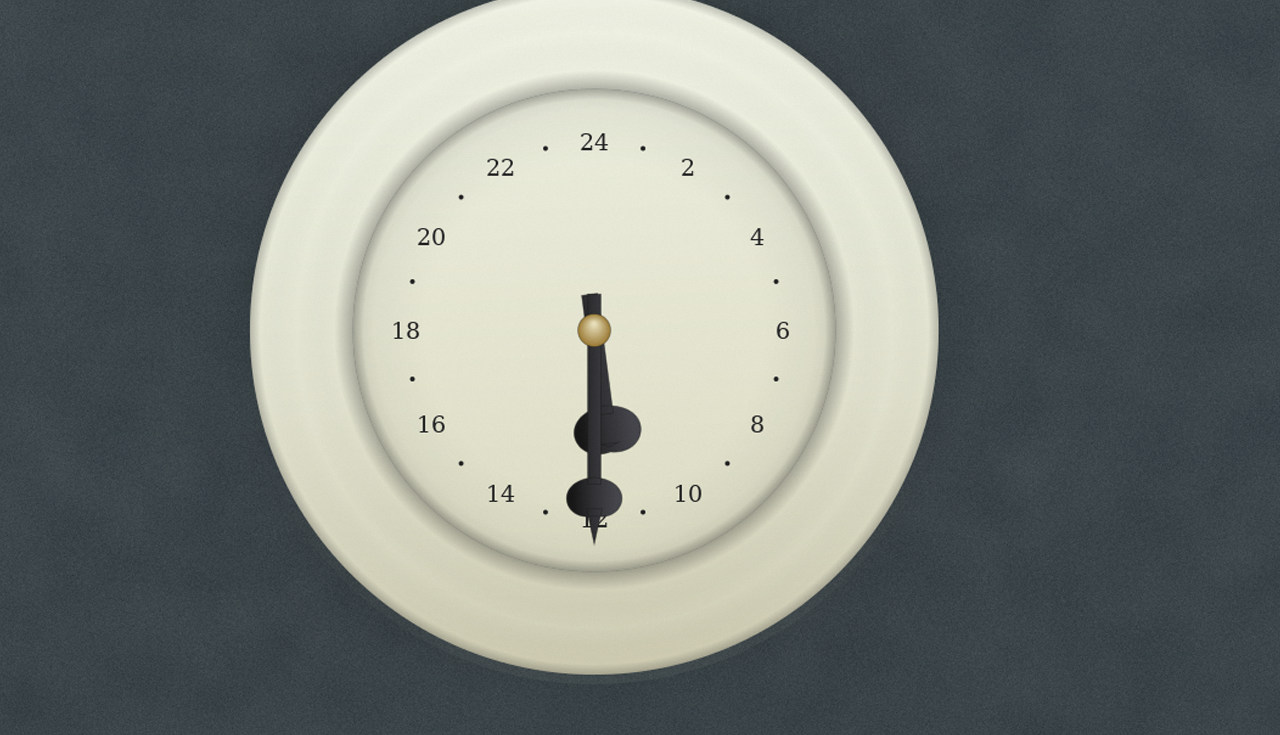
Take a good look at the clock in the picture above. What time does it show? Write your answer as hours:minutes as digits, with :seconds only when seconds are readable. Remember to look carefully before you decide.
11:30
